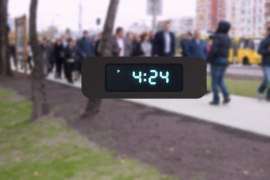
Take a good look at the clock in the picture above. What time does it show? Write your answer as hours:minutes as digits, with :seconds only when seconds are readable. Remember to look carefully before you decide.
4:24
